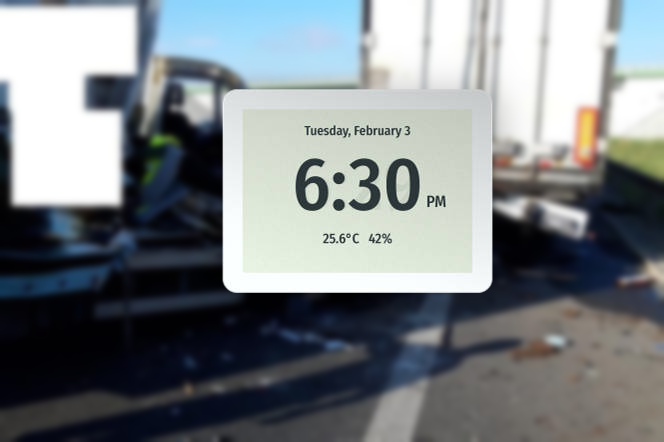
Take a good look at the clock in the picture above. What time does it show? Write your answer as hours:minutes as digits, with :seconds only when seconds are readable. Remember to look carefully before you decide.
6:30
